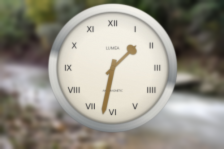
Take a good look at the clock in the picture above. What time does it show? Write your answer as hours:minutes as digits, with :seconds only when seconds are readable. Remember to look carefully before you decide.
1:32
